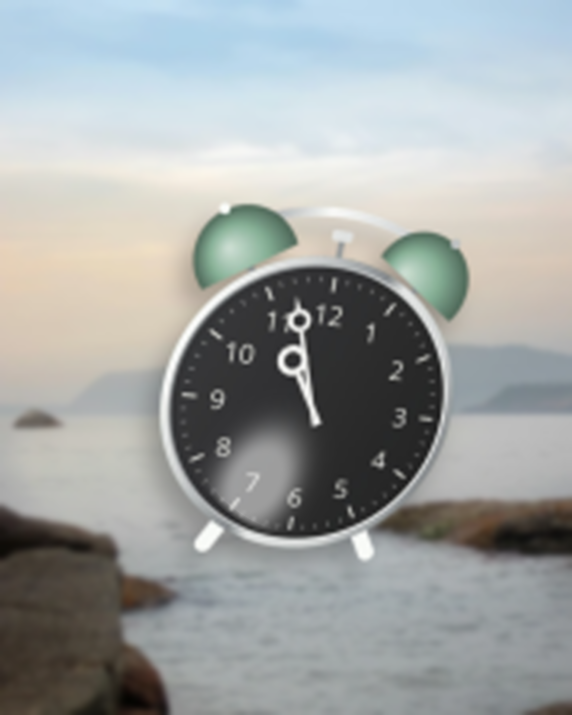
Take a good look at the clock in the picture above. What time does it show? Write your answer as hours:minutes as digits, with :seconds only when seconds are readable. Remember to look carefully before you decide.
10:57
